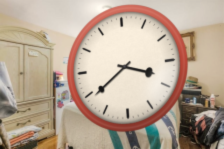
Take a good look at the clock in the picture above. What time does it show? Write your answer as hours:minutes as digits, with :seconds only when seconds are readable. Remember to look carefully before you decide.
3:39
